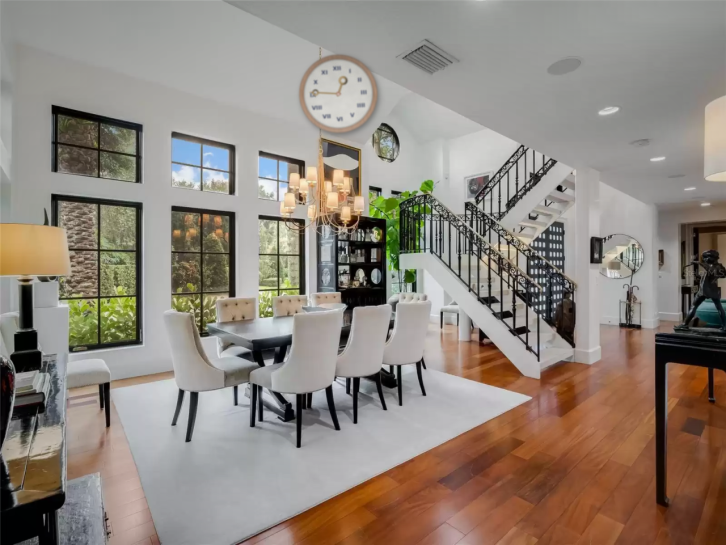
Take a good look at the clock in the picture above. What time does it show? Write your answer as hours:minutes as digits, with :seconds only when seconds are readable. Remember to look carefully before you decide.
12:46
